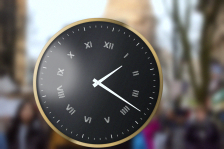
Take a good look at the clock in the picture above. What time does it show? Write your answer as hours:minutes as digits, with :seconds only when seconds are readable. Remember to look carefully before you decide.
1:18
